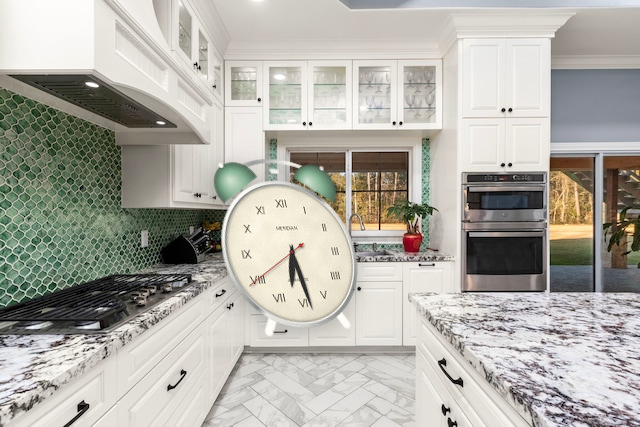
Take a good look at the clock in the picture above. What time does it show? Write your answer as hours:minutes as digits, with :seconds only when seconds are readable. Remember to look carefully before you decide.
6:28:40
